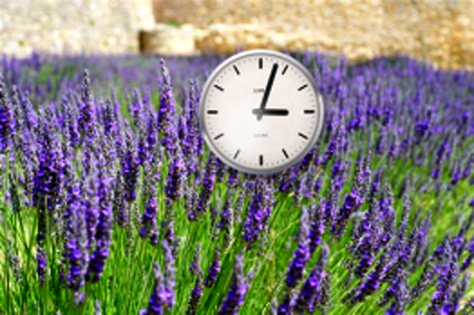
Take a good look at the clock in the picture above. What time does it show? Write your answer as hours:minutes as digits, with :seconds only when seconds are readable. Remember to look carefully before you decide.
3:03
